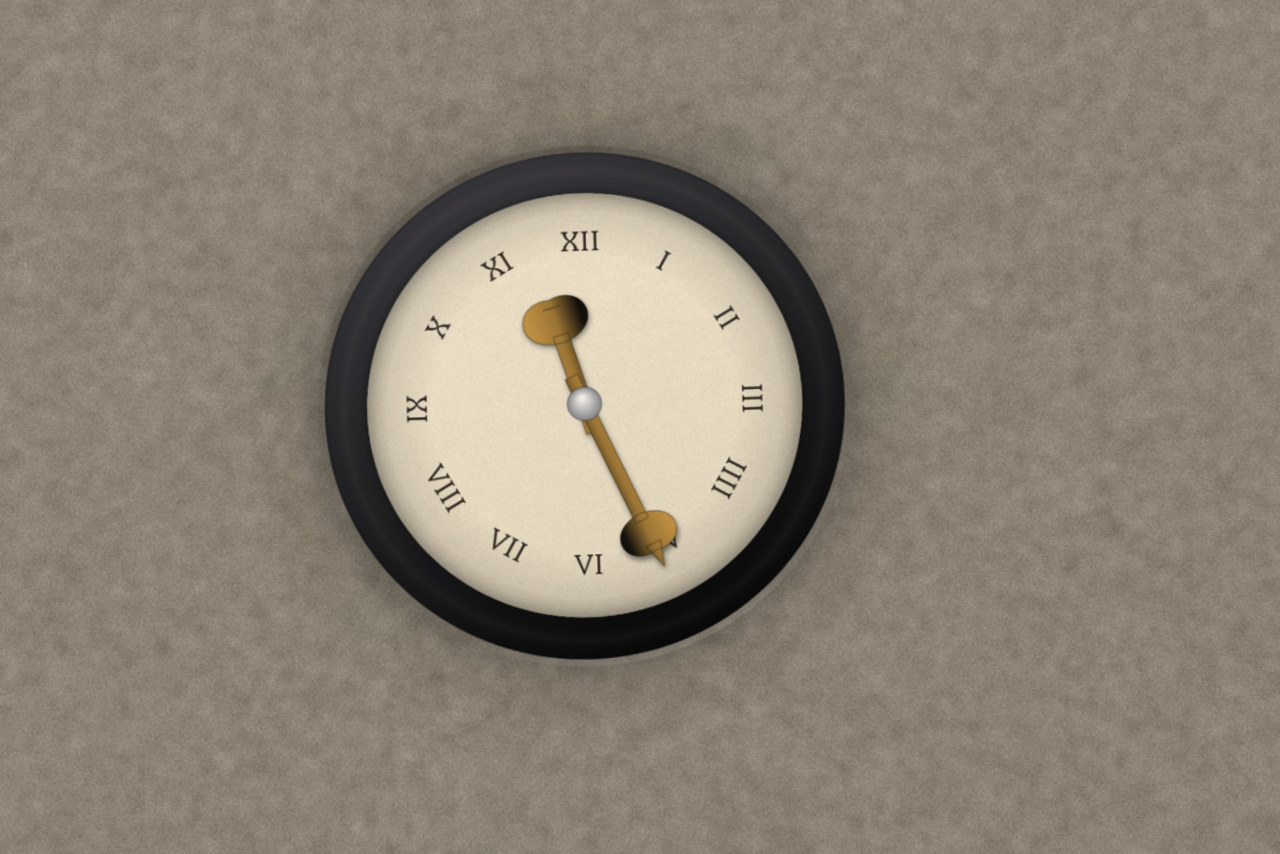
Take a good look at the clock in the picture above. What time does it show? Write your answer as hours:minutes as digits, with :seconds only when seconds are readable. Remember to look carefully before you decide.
11:26
